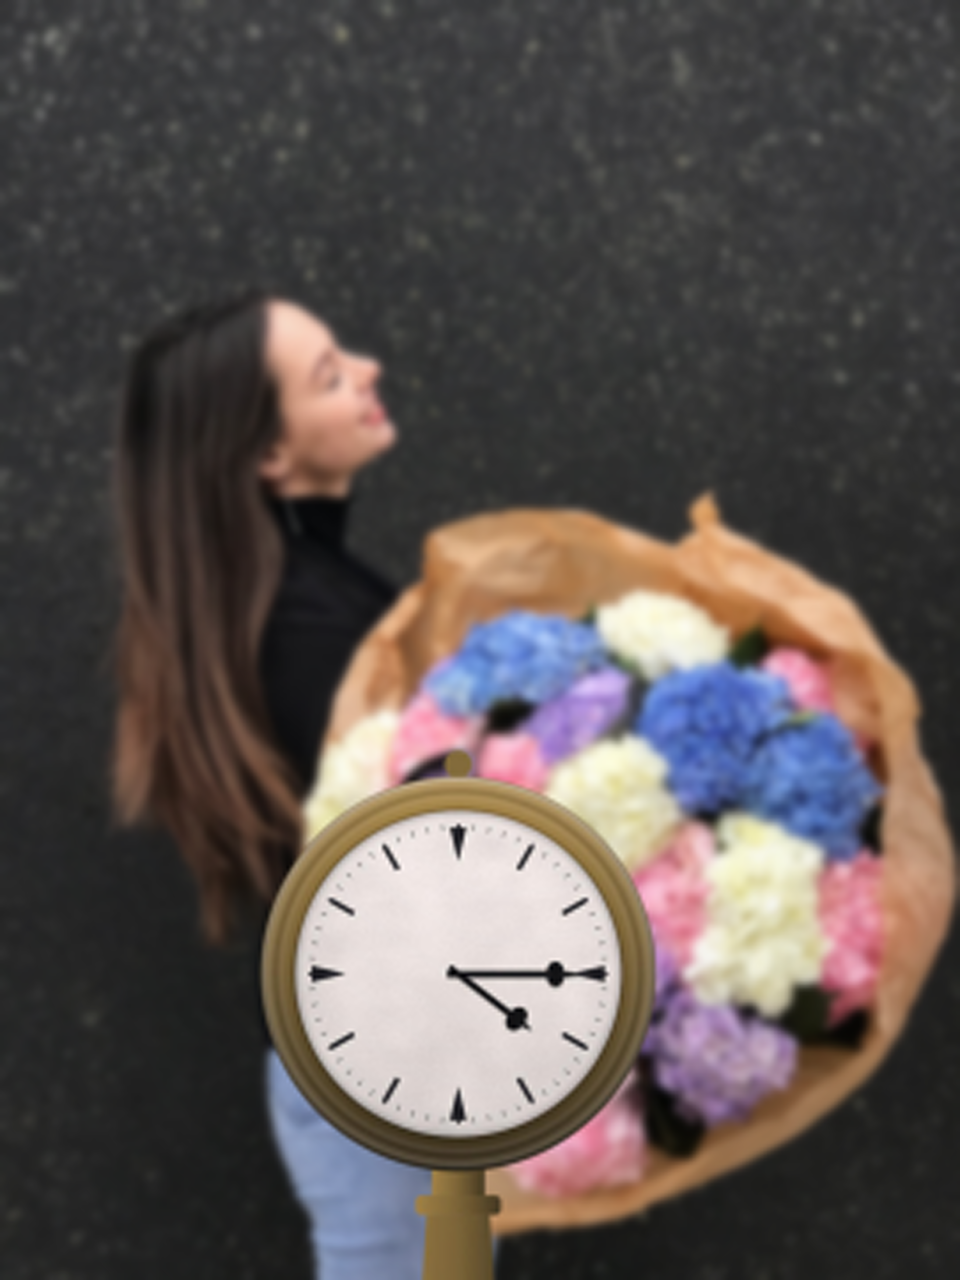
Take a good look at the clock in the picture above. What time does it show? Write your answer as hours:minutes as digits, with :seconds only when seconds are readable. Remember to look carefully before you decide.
4:15
